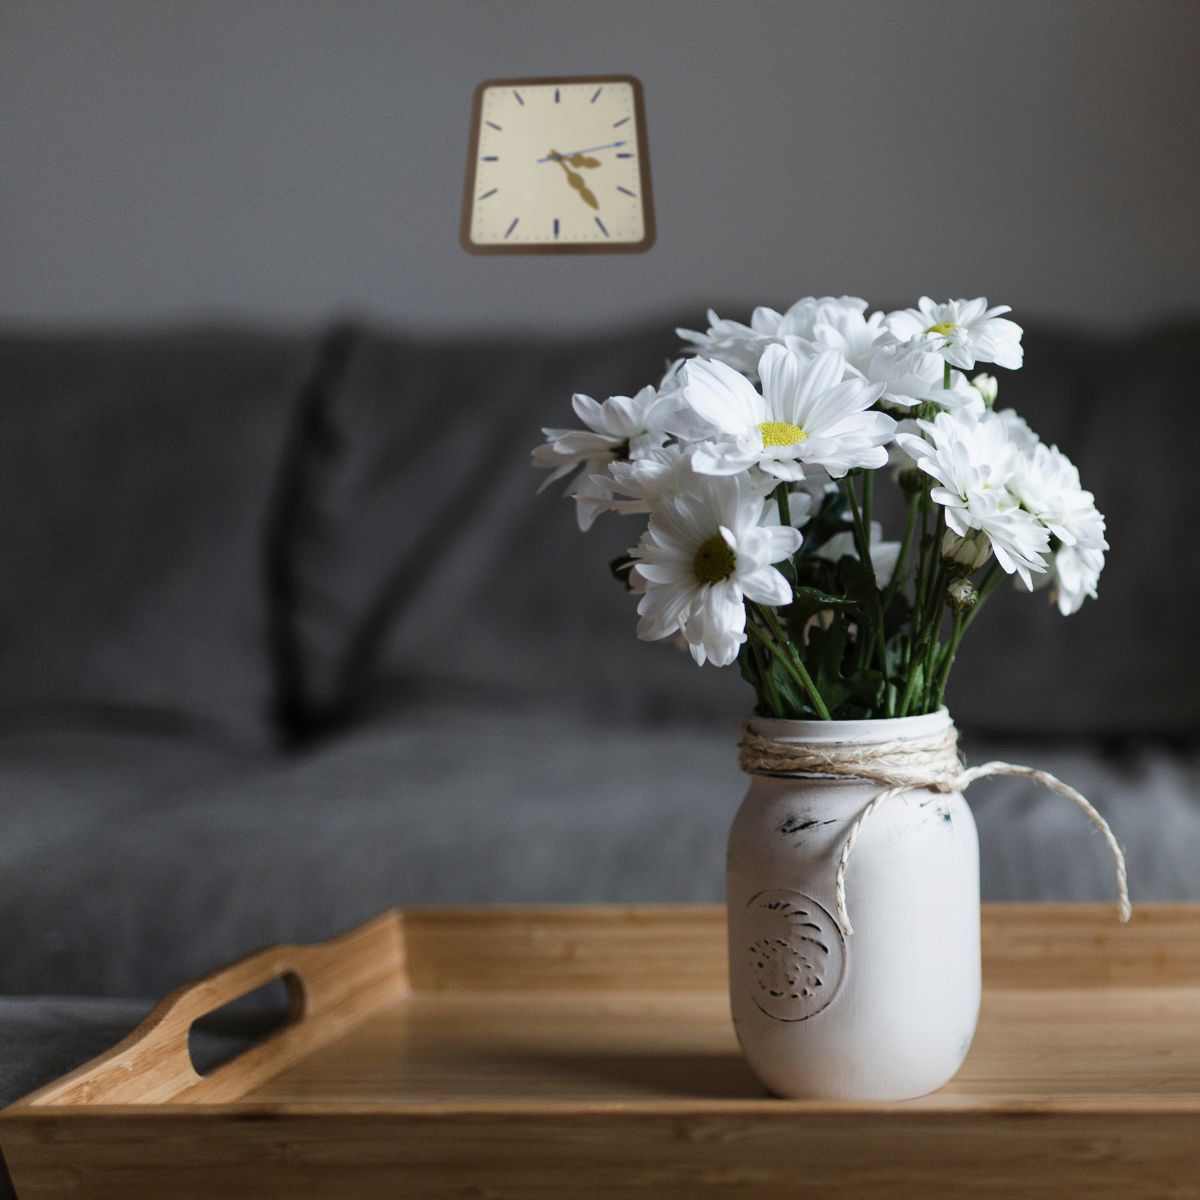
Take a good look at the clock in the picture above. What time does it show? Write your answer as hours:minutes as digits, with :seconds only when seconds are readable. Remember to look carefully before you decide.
3:24:13
